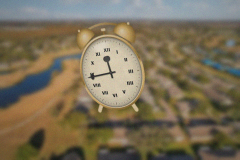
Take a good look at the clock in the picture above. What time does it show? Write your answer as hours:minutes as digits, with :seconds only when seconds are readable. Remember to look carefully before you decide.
11:44
